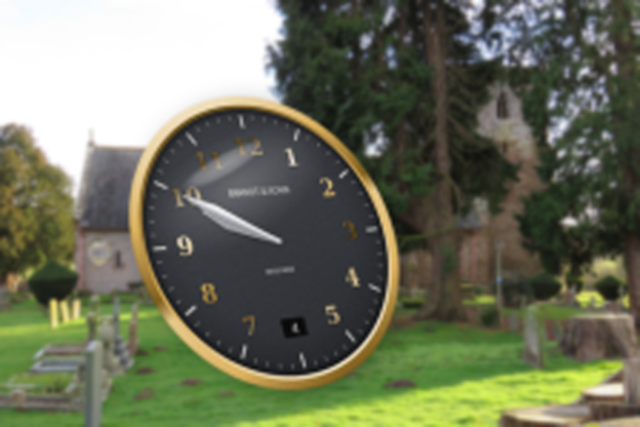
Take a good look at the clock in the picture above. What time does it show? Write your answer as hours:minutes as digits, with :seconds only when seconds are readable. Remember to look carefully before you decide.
9:50
